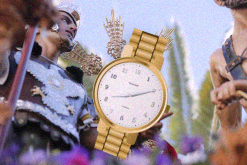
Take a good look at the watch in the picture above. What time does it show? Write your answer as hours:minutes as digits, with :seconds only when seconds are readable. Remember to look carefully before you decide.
8:10
